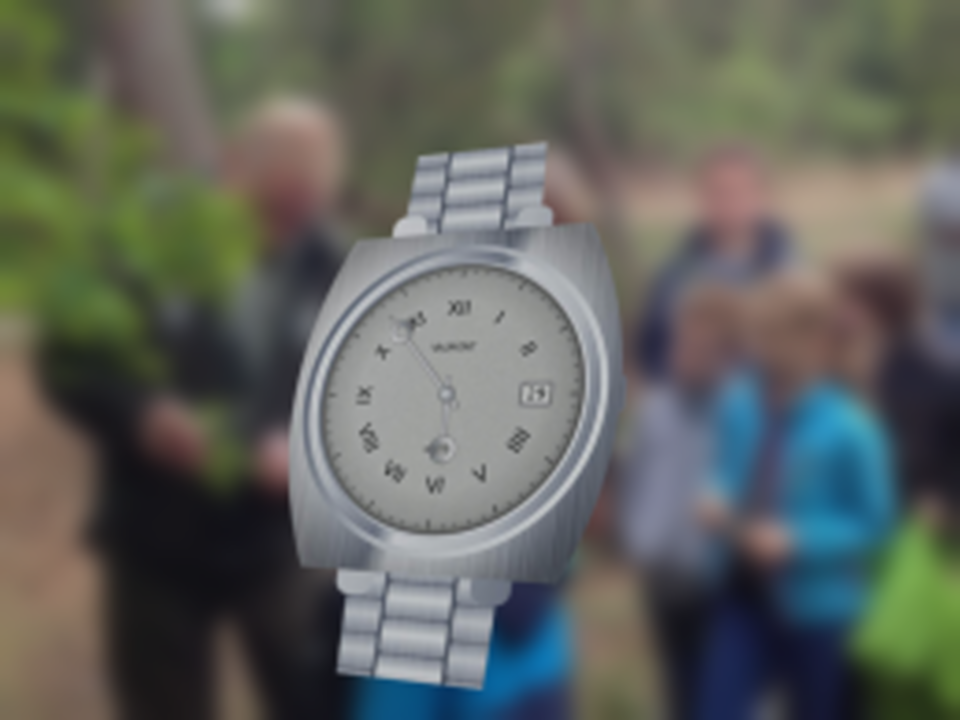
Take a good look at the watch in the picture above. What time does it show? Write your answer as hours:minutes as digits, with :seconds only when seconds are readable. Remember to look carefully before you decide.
5:53
